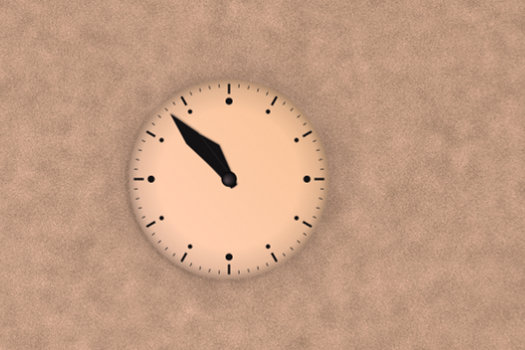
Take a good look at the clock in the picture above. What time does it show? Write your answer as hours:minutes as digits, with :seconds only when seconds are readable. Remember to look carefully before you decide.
10:53
